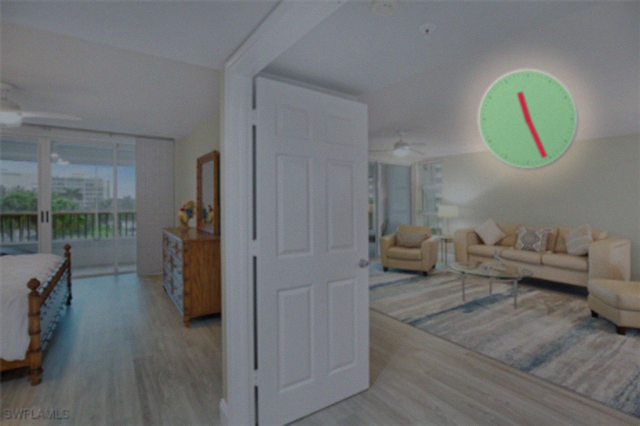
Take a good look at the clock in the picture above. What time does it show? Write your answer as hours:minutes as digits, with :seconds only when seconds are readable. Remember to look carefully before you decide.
11:26
